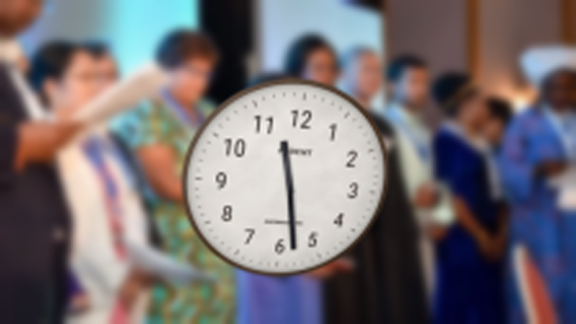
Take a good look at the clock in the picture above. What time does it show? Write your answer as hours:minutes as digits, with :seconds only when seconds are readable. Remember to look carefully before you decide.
11:28
